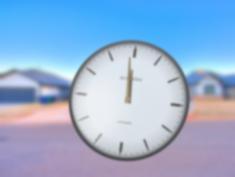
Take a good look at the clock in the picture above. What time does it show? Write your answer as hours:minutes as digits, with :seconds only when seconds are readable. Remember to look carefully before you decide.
11:59
